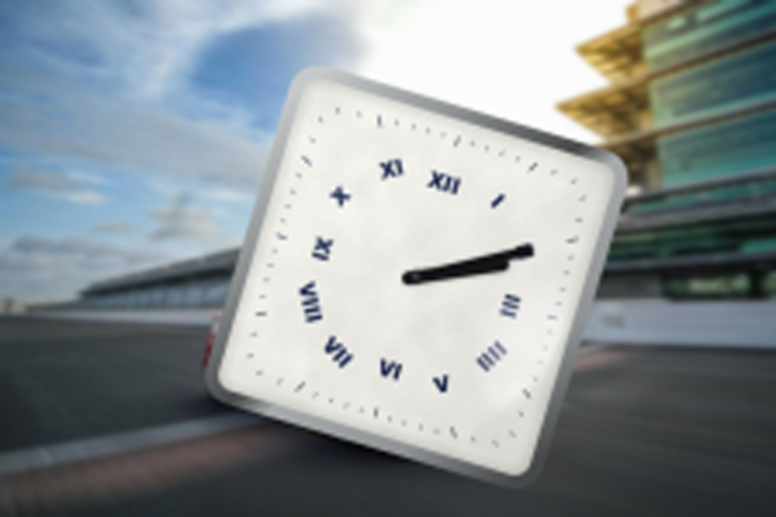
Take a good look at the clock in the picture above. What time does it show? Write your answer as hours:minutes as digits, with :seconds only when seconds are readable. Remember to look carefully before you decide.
2:10
